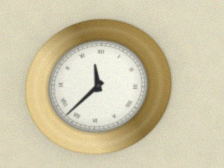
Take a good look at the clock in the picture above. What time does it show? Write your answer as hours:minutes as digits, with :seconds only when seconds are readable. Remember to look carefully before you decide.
11:37
